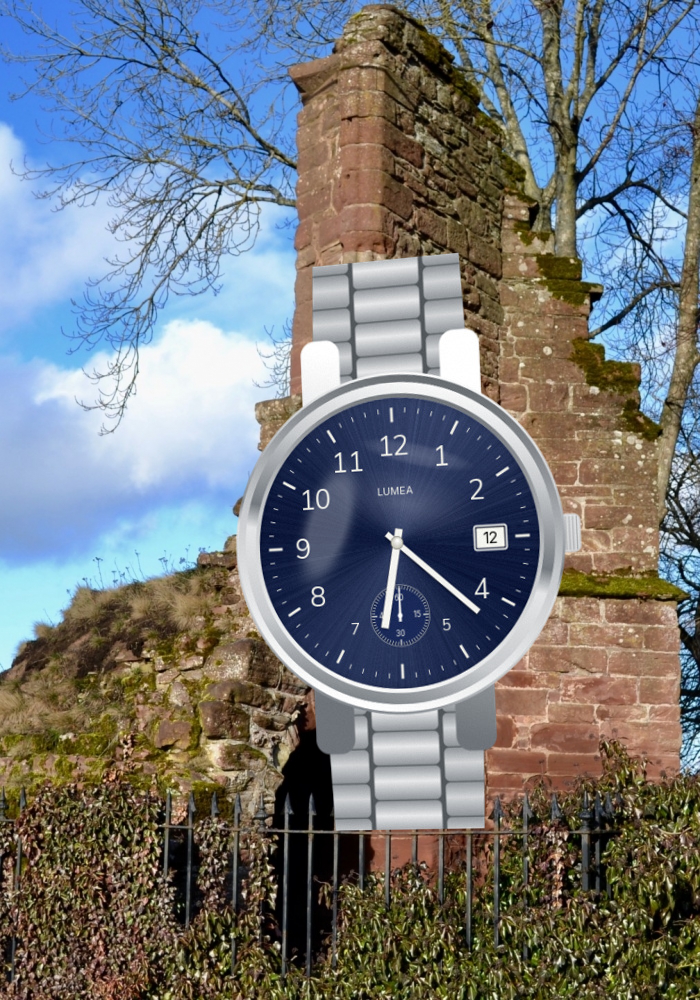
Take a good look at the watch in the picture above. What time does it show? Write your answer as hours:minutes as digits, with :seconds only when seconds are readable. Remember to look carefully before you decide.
6:22
